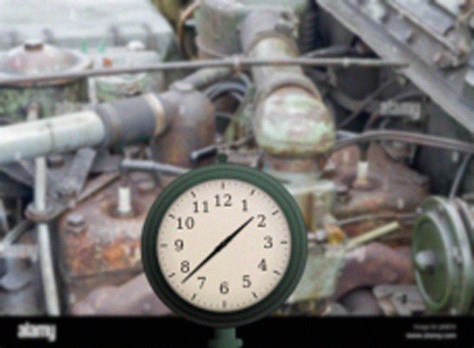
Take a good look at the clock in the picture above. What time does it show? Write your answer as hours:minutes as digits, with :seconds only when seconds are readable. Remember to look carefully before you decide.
1:38
